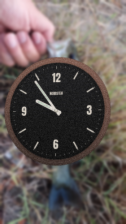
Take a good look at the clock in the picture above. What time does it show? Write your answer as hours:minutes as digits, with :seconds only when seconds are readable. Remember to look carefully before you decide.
9:54
